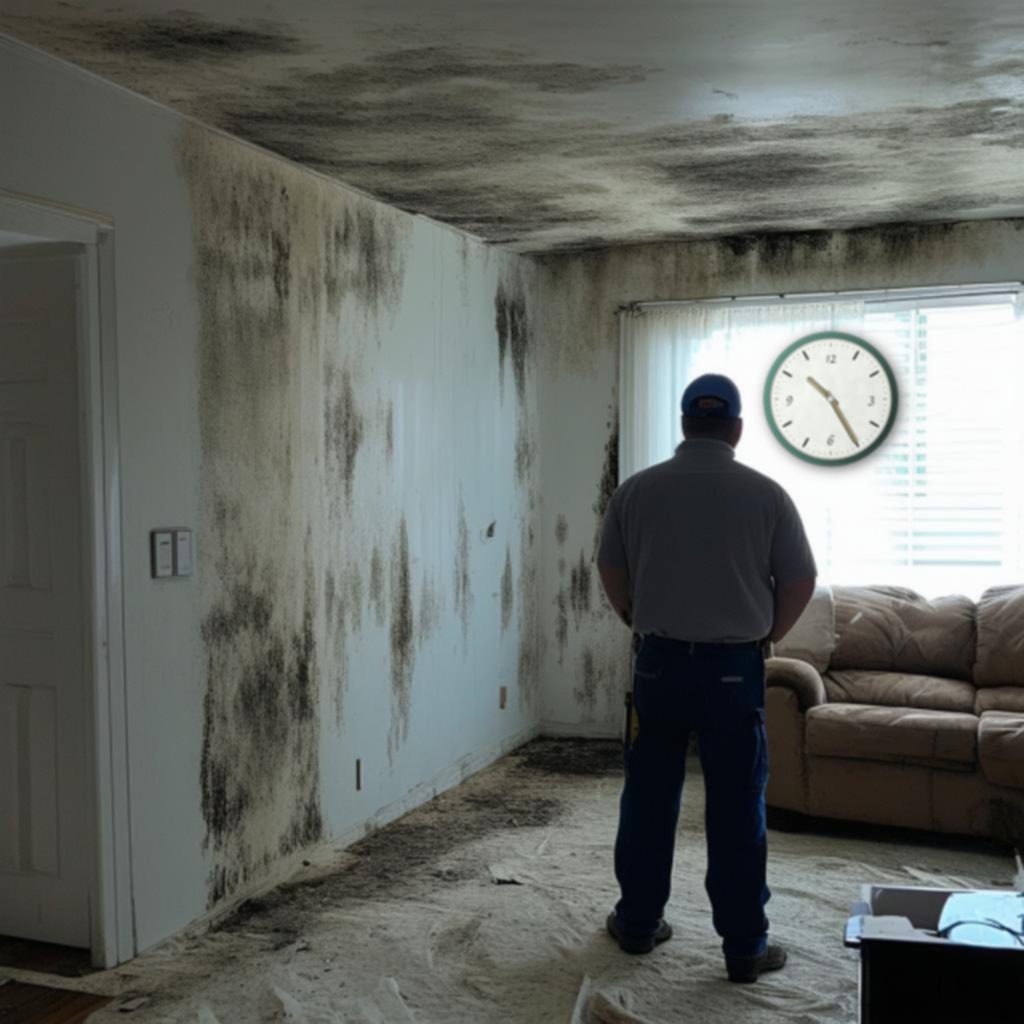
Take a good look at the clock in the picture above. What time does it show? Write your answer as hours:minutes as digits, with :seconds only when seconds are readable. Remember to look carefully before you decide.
10:25
